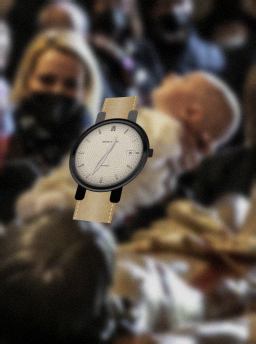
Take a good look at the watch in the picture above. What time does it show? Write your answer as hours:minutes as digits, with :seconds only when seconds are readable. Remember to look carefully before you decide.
12:34
